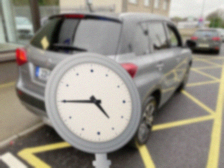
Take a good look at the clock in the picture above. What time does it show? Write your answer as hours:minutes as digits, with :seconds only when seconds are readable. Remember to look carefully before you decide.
4:45
